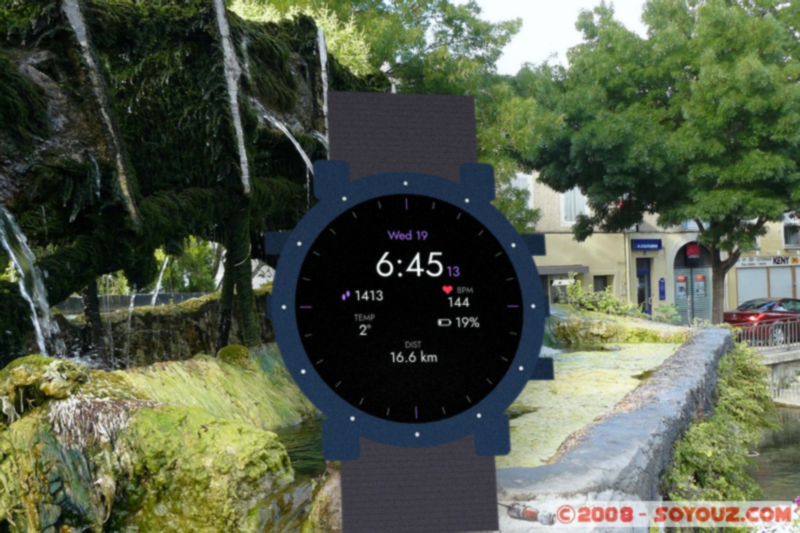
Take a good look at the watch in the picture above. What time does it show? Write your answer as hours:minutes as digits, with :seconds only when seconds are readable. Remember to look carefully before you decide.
6:45:13
